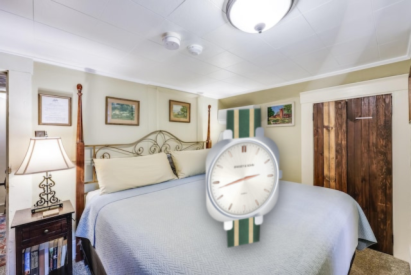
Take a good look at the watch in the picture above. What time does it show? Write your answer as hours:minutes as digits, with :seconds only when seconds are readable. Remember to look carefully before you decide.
2:43
